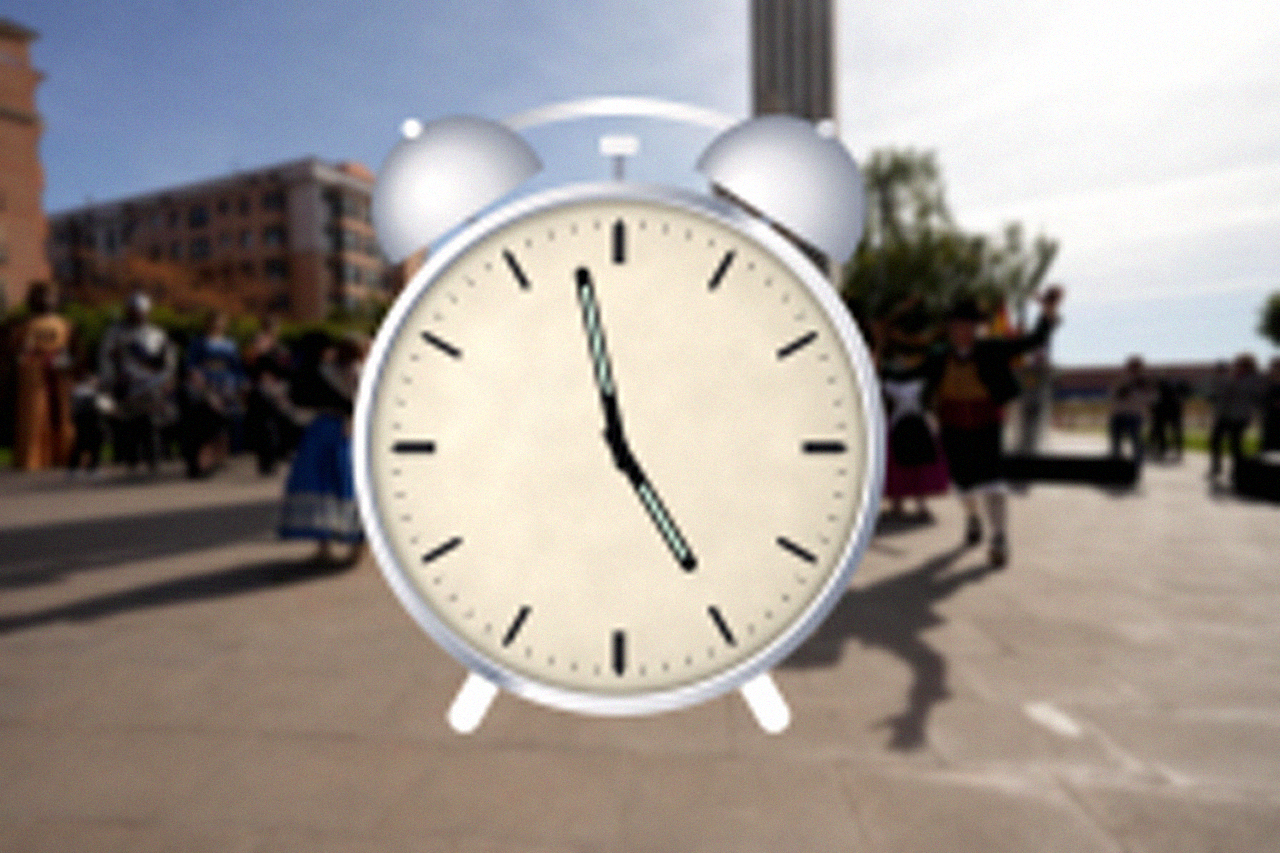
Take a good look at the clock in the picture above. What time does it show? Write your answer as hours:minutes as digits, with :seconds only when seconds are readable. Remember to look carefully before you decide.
4:58
